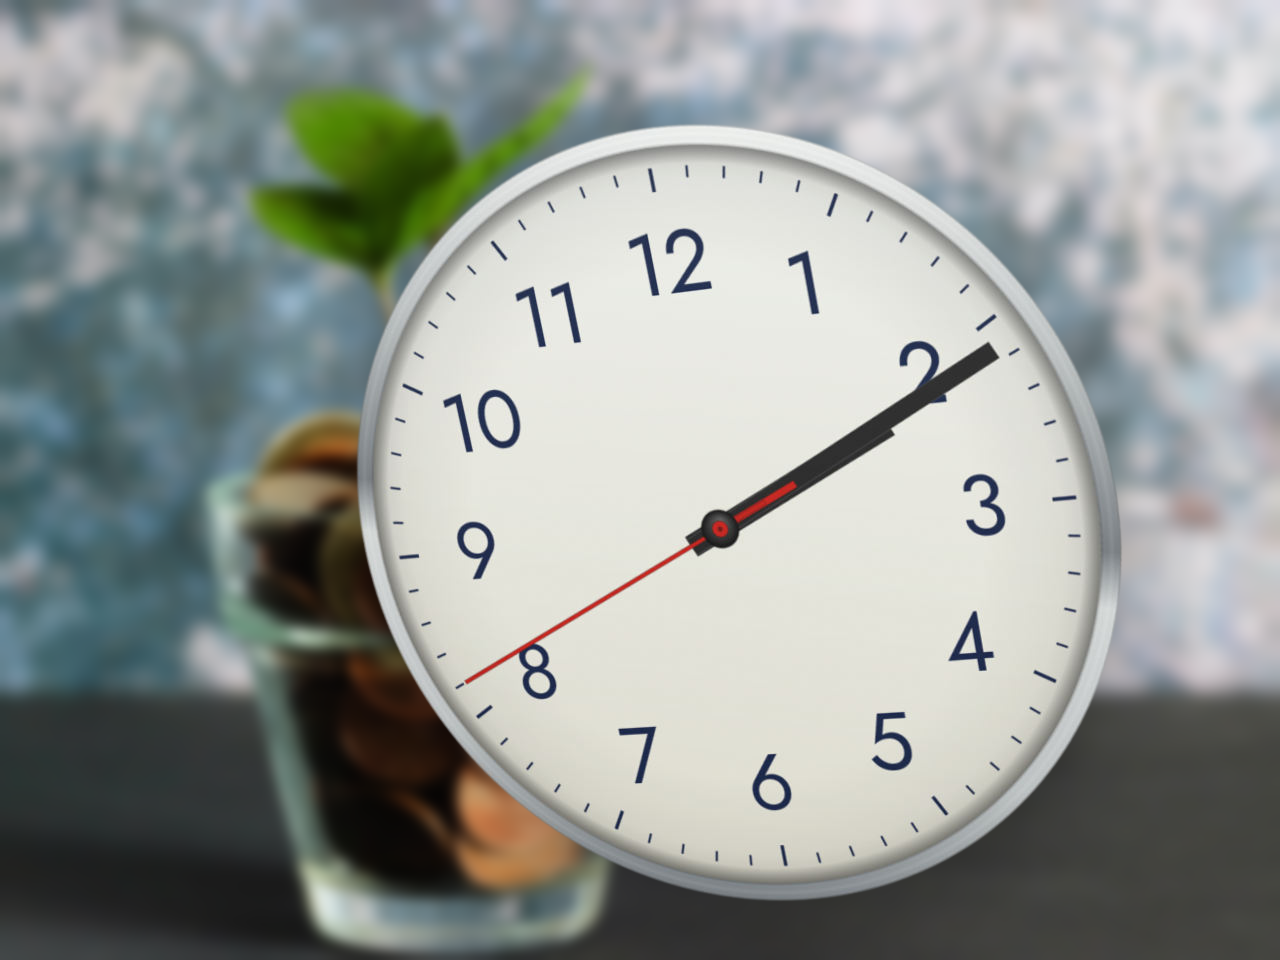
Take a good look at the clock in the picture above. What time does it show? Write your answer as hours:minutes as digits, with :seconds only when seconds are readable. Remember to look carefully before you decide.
2:10:41
